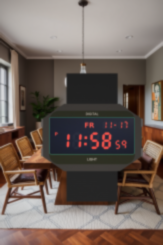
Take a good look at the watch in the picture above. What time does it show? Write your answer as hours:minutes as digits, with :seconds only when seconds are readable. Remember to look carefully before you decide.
11:58
